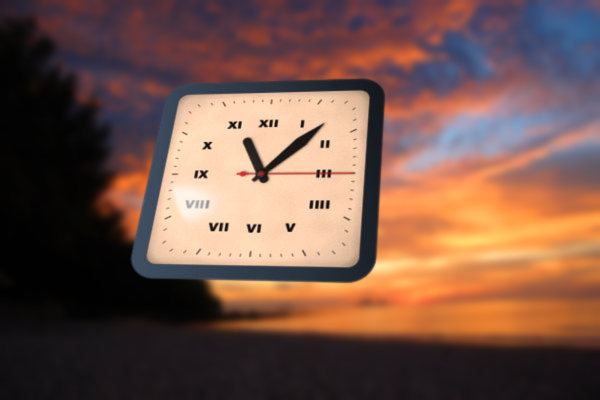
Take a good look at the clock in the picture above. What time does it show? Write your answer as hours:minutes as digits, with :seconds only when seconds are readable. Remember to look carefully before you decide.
11:07:15
